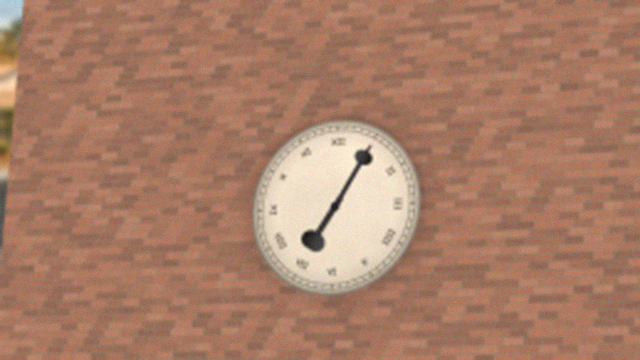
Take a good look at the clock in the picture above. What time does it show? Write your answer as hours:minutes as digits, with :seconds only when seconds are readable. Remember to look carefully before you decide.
7:05
